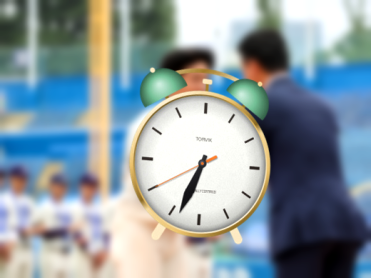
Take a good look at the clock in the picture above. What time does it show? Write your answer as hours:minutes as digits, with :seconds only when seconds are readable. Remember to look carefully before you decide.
6:33:40
